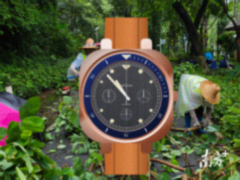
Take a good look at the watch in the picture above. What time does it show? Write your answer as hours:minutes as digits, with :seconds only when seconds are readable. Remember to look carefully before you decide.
10:53
